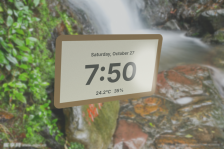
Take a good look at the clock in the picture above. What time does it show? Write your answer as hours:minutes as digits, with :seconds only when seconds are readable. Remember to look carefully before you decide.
7:50
